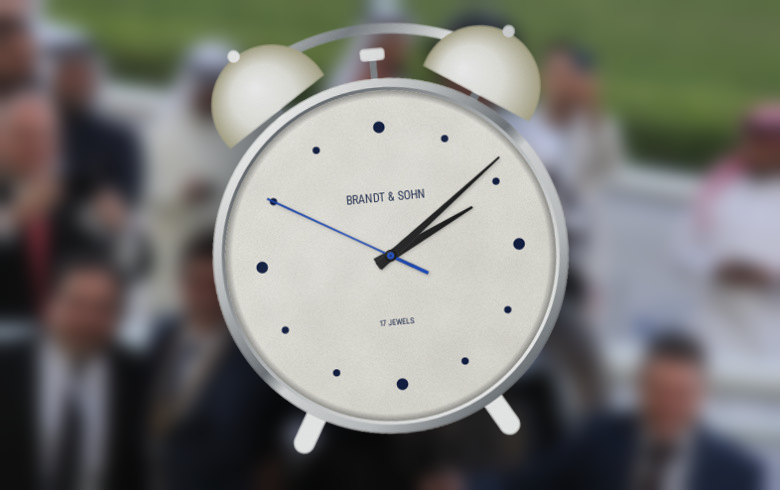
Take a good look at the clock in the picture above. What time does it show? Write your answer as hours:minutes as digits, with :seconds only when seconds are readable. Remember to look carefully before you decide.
2:08:50
